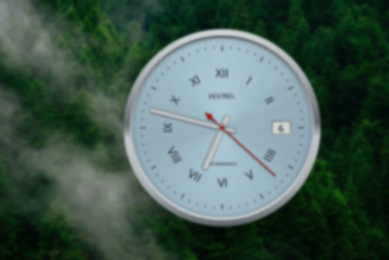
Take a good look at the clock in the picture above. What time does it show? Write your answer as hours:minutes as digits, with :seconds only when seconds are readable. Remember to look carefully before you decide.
6:47:22
